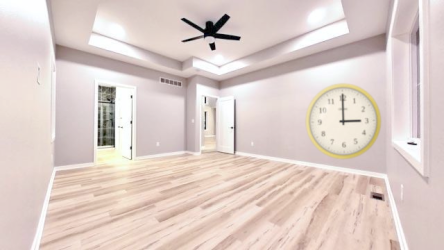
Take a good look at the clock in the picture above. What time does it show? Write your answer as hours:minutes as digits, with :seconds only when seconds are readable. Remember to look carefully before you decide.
3:00
